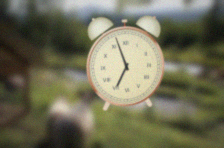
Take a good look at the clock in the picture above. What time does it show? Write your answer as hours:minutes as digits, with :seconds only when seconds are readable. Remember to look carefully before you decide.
6:57
